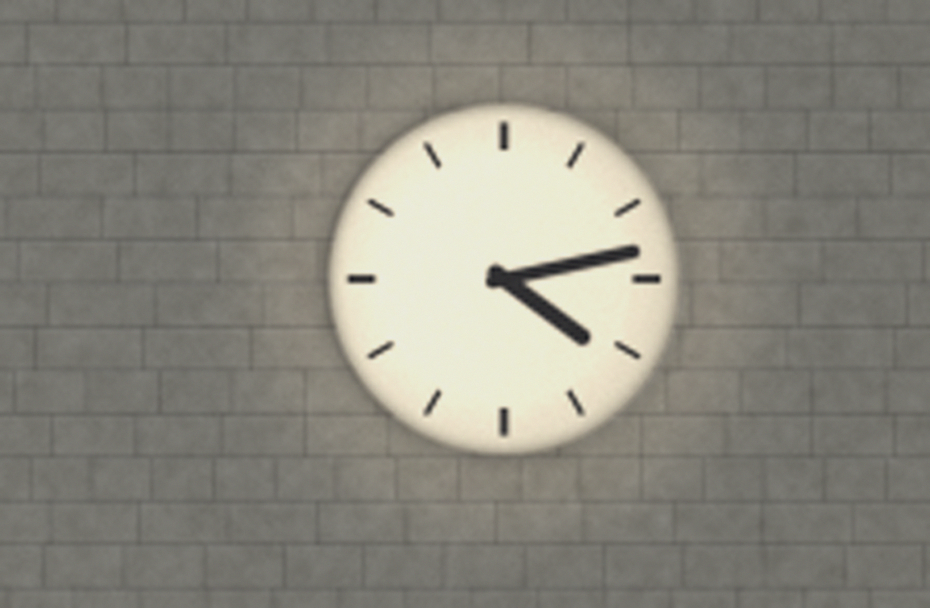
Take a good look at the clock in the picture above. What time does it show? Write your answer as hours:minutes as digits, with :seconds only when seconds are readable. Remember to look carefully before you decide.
4:13
